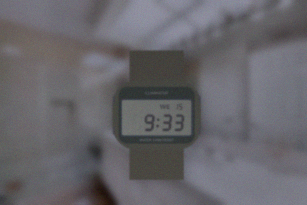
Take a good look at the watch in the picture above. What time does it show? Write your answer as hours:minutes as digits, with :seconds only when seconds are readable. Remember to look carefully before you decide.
9:33
